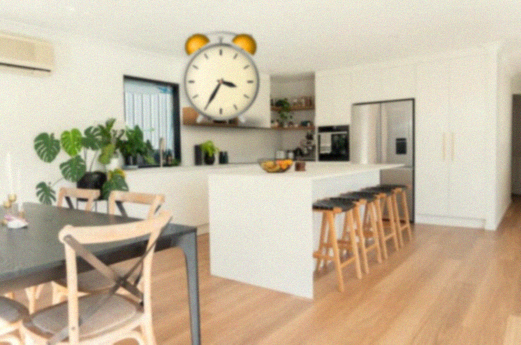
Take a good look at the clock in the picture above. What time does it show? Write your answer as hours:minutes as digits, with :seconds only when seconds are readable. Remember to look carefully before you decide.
3:35
